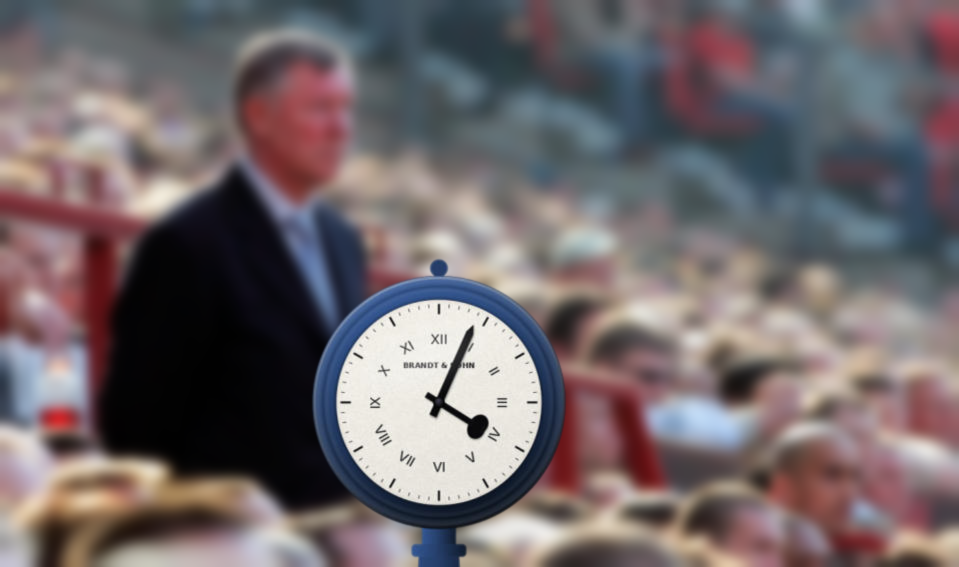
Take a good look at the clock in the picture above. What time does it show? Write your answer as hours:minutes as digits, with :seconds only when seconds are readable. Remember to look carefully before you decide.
4:04
